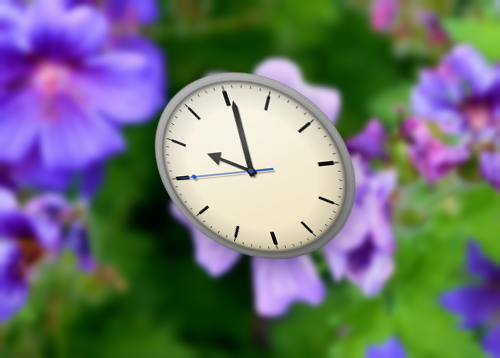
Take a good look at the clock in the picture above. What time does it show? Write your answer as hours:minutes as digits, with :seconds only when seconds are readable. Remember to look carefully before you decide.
10:00:45
